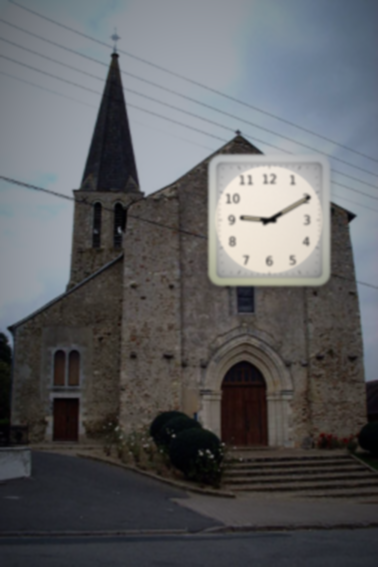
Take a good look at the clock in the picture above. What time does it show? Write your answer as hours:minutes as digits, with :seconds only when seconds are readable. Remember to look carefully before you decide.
9:10
